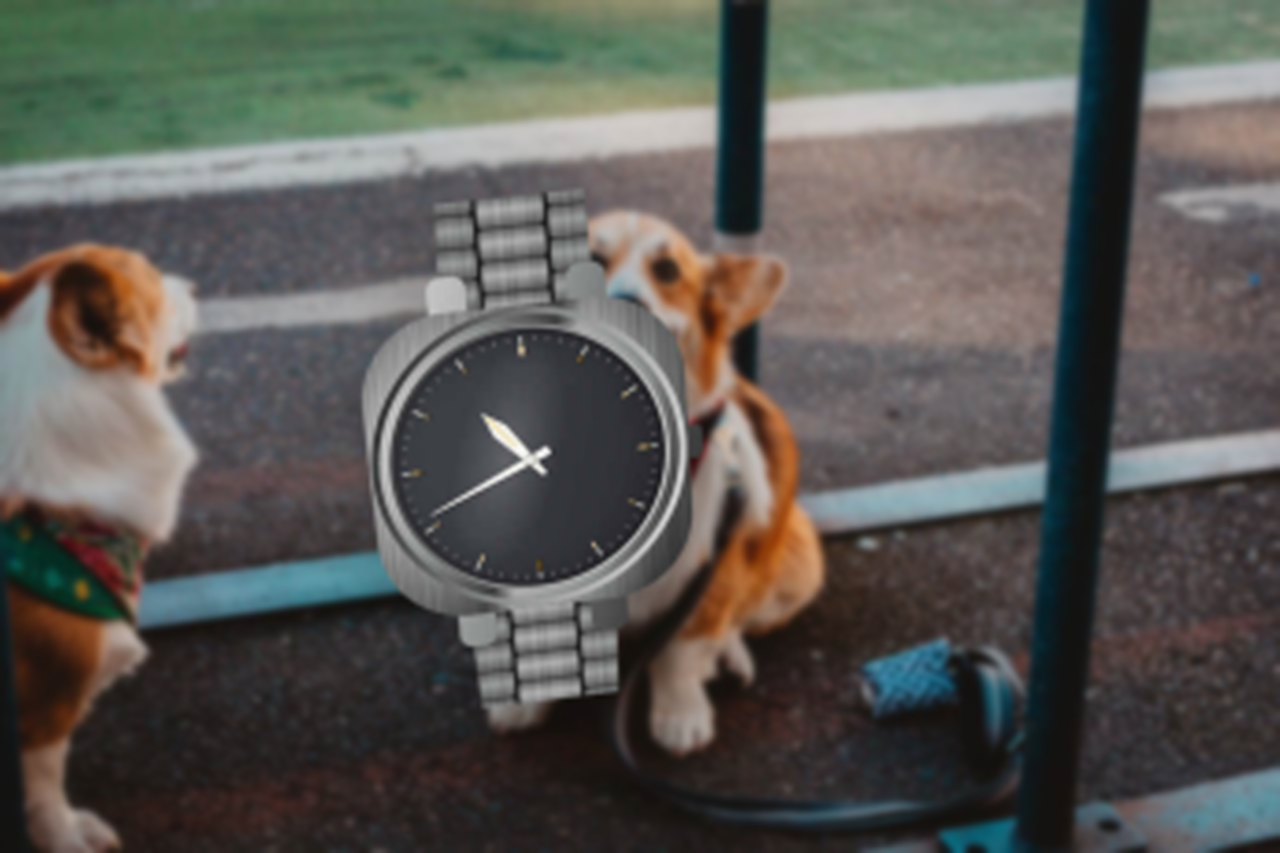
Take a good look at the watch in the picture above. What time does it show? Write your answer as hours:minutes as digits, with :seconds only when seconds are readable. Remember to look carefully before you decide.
10:41
